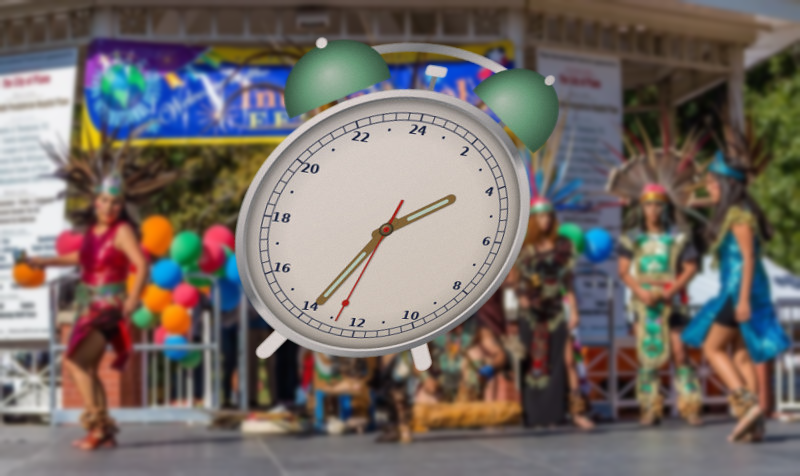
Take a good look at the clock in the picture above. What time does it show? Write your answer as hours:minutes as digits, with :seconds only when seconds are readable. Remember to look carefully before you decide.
3:34:32
